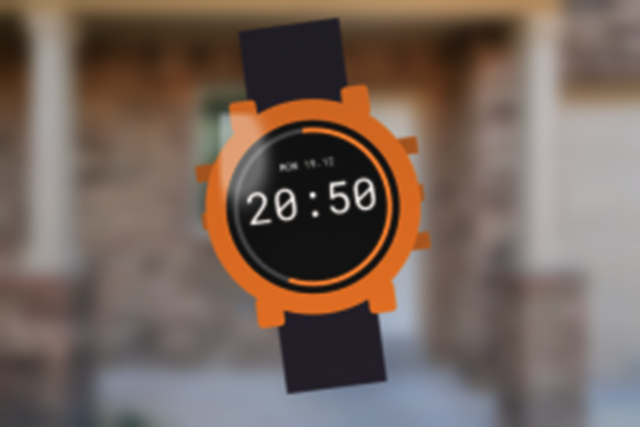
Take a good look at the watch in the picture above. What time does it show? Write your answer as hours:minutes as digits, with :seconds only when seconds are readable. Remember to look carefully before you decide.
20:50
